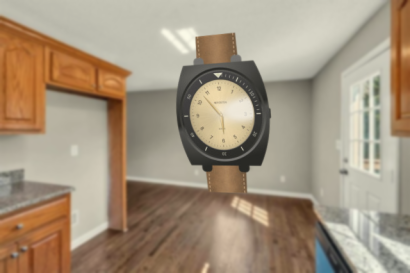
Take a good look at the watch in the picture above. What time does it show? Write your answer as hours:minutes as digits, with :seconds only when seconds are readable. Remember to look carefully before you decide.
5:53
